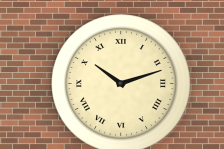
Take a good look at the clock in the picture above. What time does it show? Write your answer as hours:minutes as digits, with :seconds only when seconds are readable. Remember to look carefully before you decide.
10:12
